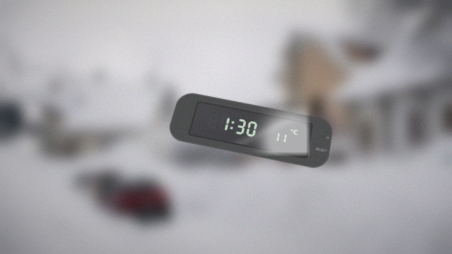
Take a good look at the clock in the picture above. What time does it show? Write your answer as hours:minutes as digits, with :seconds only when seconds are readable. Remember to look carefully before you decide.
1:30
